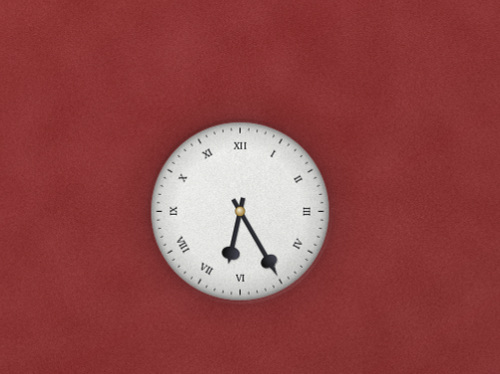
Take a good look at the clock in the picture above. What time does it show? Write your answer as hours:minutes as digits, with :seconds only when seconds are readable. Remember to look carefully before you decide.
6:25
